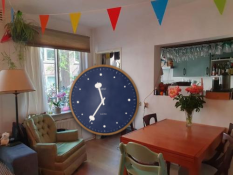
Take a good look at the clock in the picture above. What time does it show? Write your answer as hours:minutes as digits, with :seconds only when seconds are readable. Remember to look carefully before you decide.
11:36
